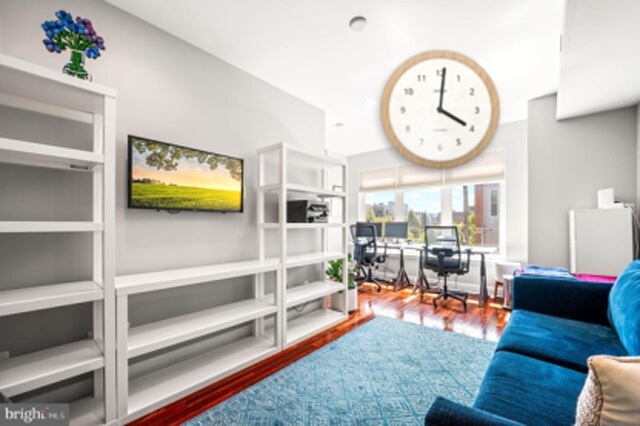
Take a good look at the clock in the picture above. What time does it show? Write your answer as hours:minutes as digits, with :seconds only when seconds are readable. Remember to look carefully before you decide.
4:01
